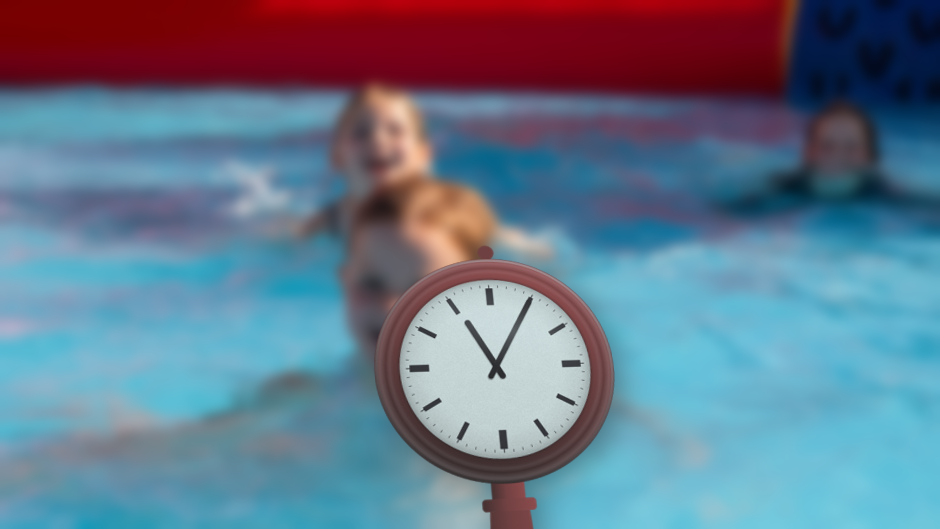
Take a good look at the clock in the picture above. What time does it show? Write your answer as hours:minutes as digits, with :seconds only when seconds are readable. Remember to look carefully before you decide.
11:05
